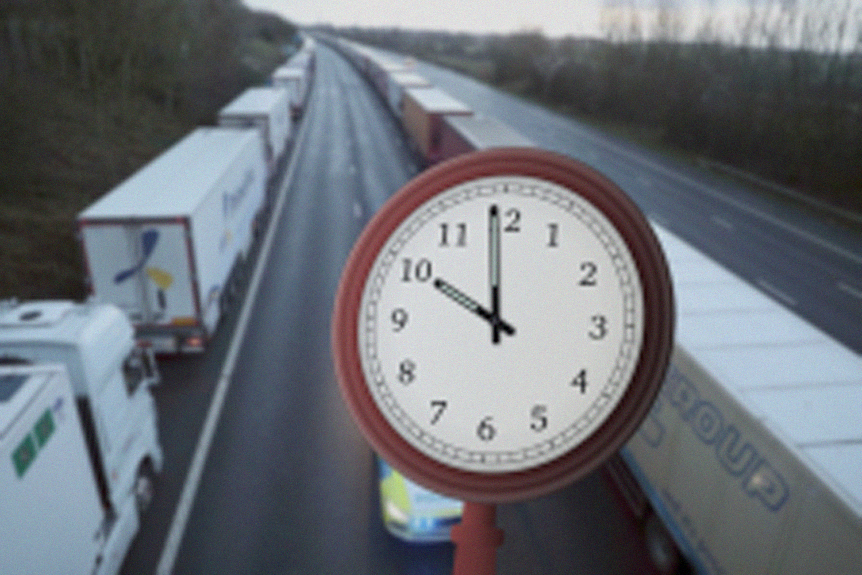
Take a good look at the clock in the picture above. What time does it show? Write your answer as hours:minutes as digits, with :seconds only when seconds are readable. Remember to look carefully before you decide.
9:59
